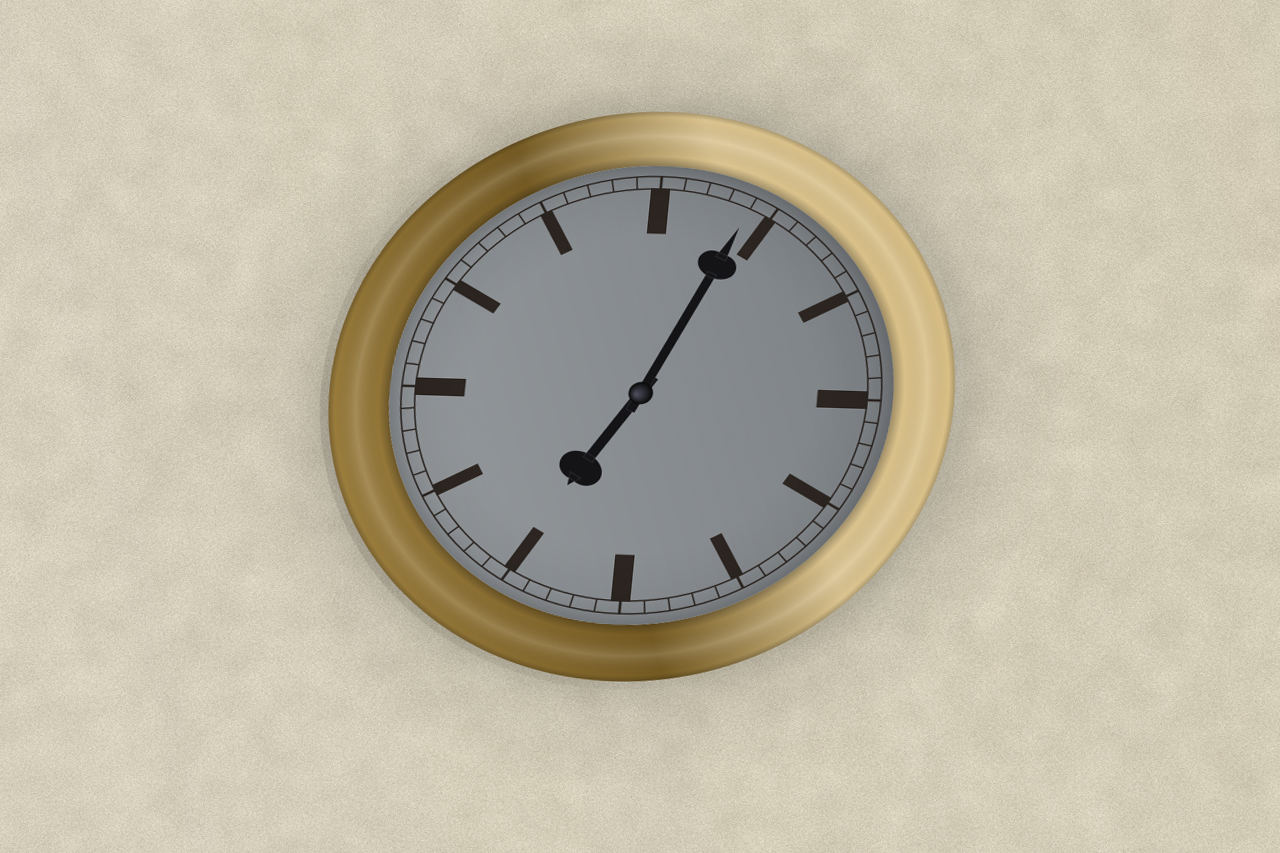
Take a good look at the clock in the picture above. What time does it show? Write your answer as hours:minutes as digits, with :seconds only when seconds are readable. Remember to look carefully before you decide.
7:04
